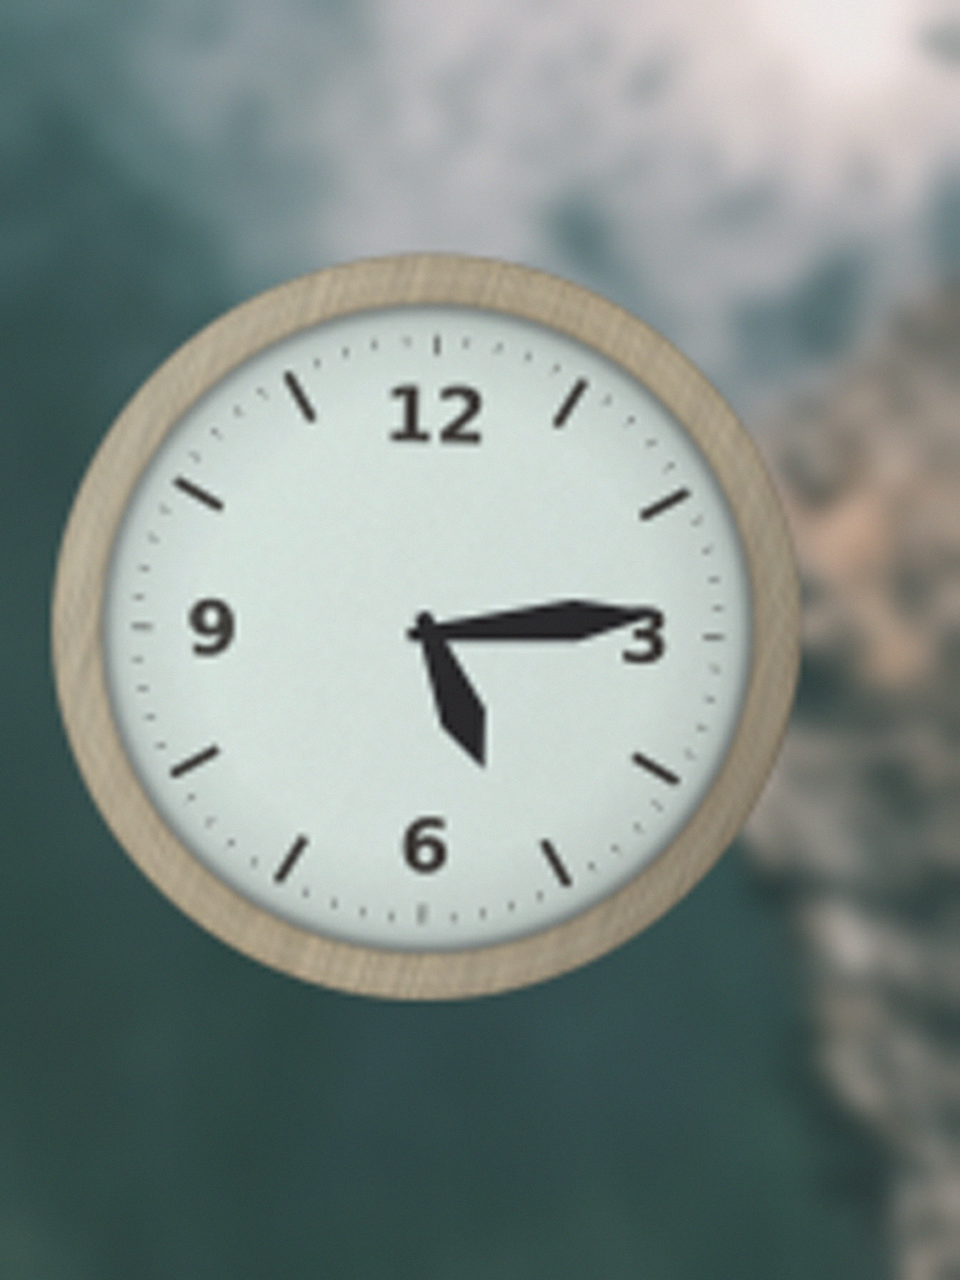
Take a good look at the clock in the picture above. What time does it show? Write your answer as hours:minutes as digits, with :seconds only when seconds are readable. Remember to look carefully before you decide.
5:14
